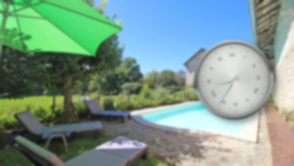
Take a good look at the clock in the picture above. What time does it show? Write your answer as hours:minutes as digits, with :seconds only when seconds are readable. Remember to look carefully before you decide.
8:36
